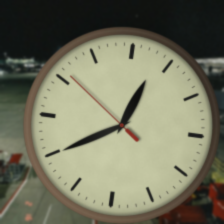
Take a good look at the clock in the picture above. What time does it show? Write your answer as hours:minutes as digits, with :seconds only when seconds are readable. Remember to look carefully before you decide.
12:39:51
